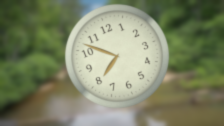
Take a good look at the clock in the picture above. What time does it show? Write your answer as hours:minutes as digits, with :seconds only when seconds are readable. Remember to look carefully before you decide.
7:52
